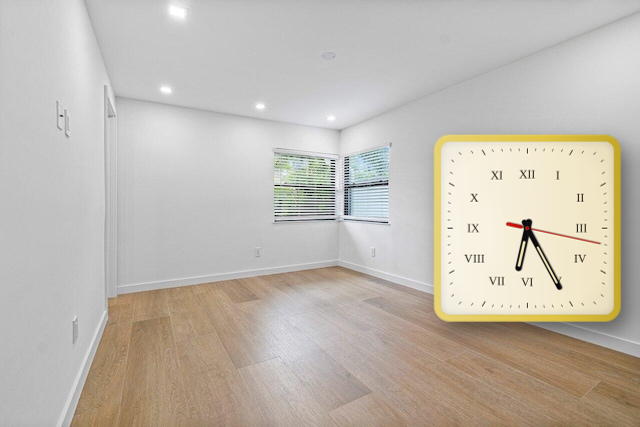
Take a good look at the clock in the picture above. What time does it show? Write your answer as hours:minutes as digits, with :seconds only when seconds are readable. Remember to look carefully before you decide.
6:25:17
